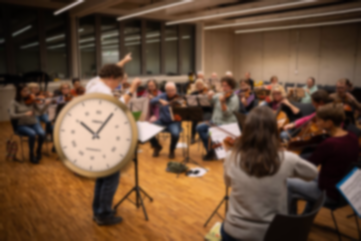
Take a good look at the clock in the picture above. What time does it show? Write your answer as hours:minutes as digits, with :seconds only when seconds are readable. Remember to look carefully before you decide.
10:05
